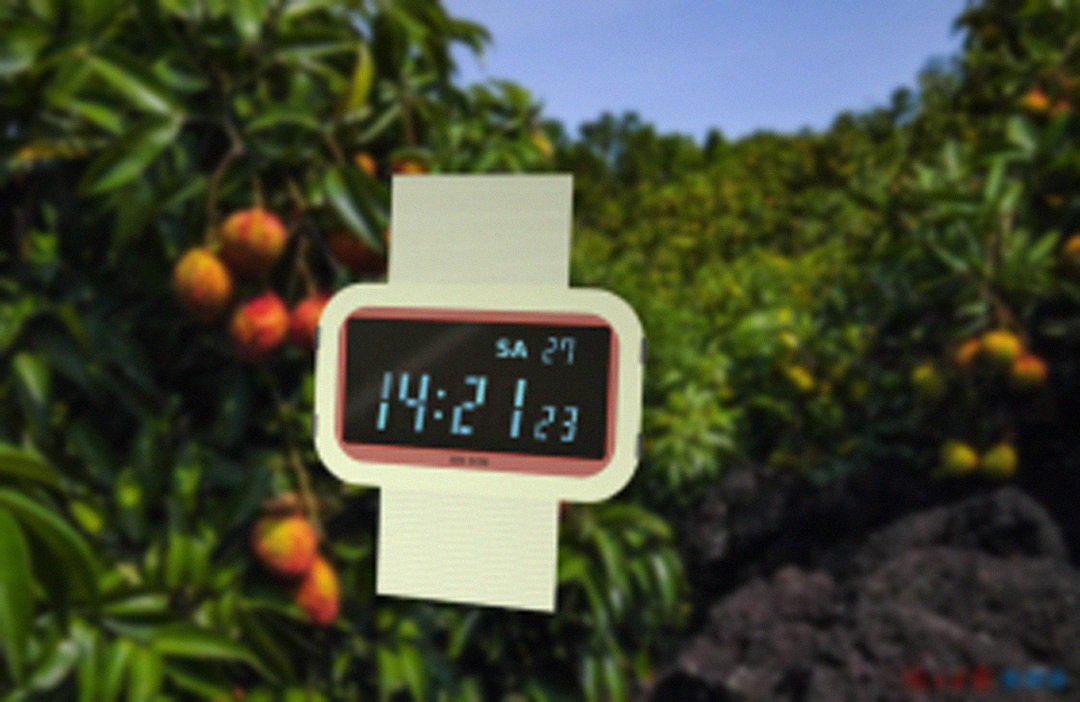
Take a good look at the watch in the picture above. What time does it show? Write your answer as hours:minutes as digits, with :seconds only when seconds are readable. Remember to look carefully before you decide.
14:21:23
